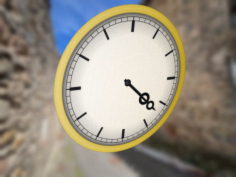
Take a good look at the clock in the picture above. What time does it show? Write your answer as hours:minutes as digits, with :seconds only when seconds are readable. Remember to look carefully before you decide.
4:22
